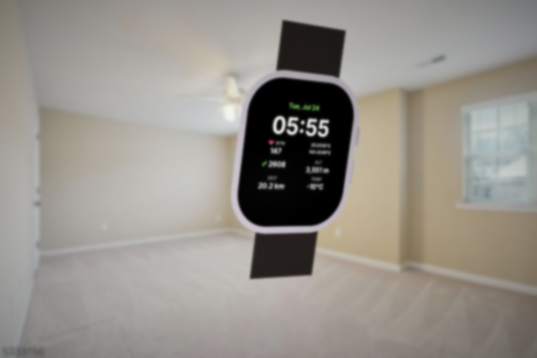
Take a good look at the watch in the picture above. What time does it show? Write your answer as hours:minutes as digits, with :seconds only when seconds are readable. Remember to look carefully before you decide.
5:55
